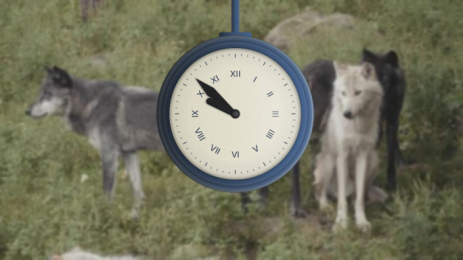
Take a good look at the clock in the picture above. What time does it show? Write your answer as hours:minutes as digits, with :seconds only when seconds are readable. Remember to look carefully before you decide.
9:52
